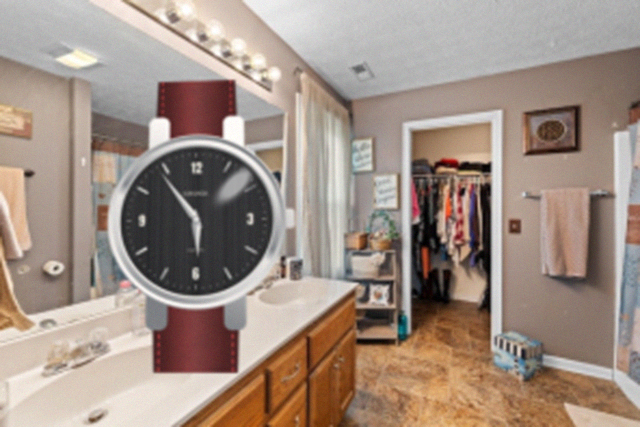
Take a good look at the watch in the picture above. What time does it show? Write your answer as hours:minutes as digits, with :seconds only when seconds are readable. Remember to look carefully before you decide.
5:54
